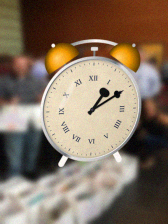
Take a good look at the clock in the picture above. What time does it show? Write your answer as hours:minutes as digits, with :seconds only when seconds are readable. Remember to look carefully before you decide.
1:10
